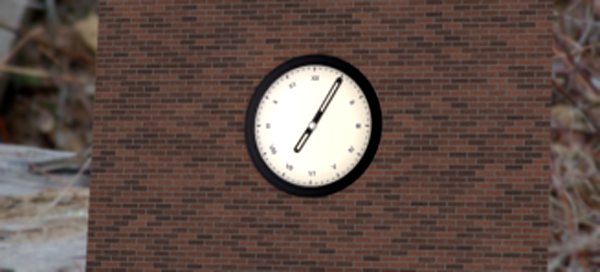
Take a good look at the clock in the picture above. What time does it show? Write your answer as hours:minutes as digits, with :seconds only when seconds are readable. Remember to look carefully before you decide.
7:05
